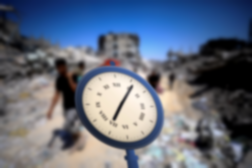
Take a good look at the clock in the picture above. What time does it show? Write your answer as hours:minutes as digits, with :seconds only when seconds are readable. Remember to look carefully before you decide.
7:06
